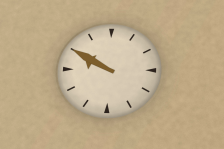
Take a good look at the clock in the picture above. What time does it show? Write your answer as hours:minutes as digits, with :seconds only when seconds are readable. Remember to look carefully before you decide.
9:50
